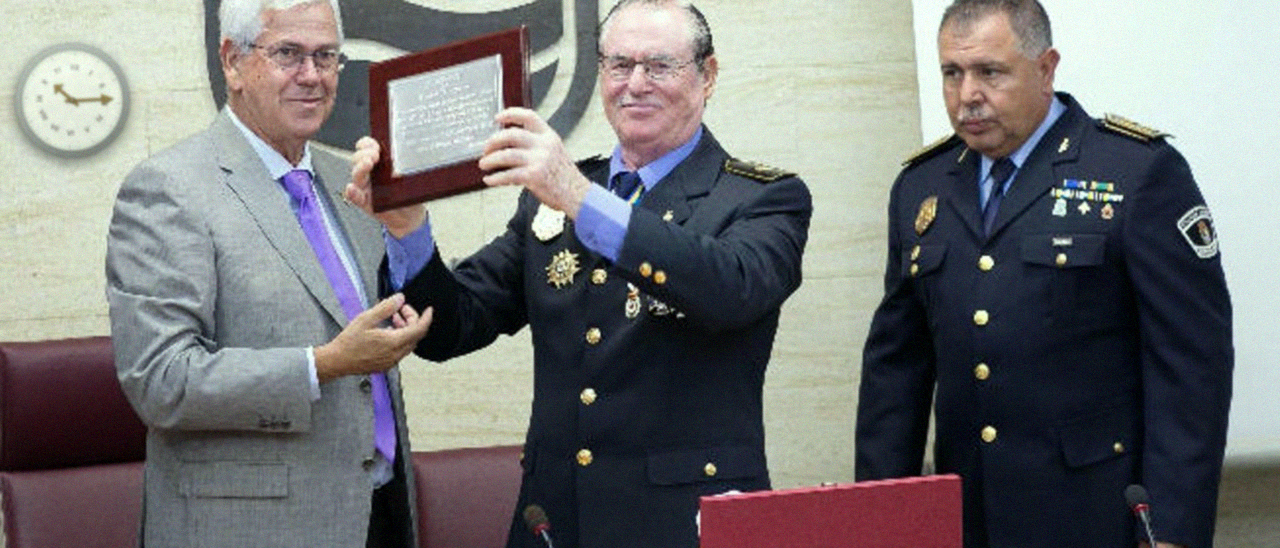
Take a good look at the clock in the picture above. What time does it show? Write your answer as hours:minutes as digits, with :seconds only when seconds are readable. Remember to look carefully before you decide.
10:14
